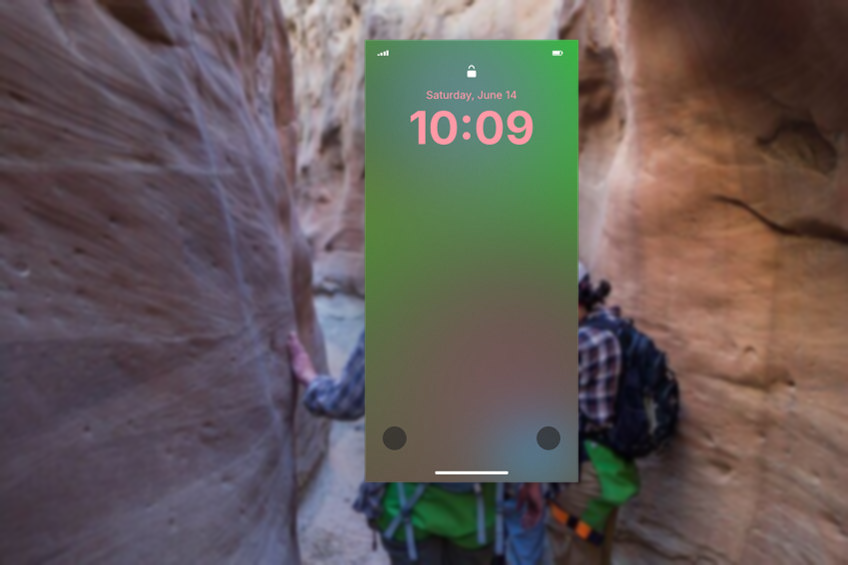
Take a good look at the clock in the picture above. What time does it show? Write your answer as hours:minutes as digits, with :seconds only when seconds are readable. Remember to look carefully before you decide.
10:09
